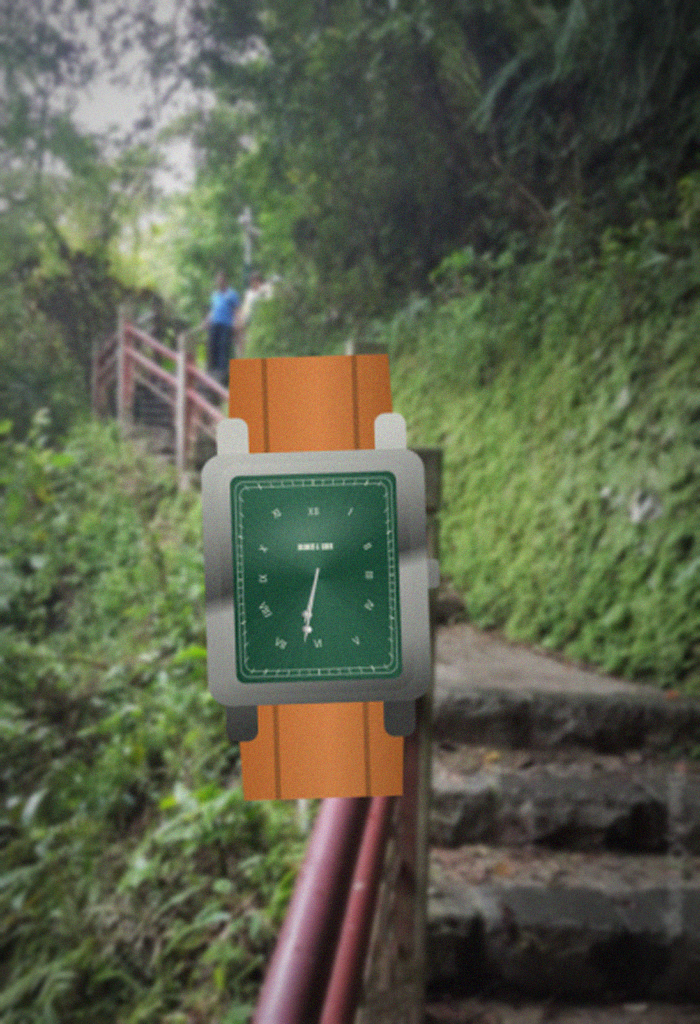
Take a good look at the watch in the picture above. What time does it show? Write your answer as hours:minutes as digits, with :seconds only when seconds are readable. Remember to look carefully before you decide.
6:32
